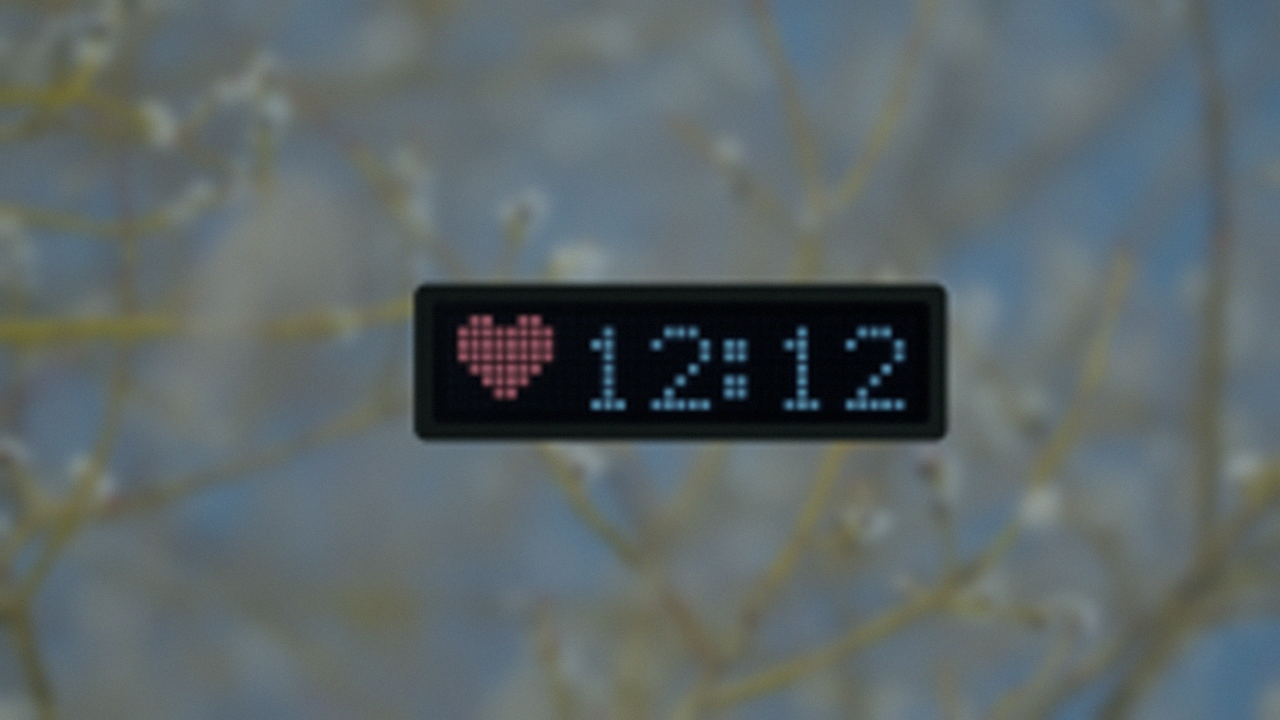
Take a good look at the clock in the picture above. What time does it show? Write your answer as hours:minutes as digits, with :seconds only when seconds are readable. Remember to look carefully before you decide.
12:12
